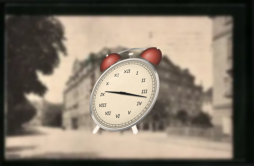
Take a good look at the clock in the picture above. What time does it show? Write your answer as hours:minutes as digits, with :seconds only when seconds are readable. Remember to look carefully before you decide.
9:17
